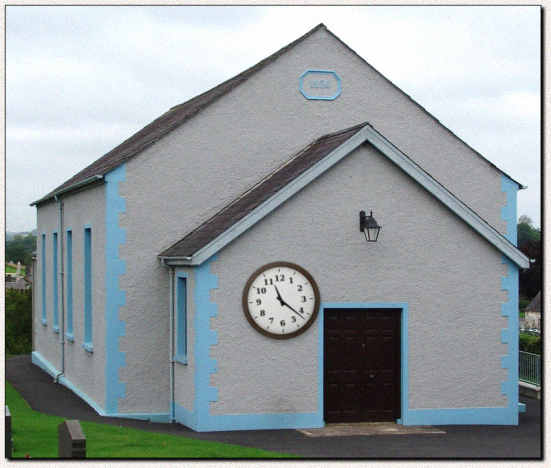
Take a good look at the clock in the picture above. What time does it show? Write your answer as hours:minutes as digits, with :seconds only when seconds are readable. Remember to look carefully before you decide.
11:22
